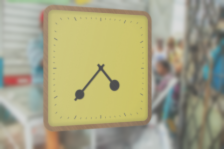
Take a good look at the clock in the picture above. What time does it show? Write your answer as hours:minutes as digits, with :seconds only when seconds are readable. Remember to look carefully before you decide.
4:37
